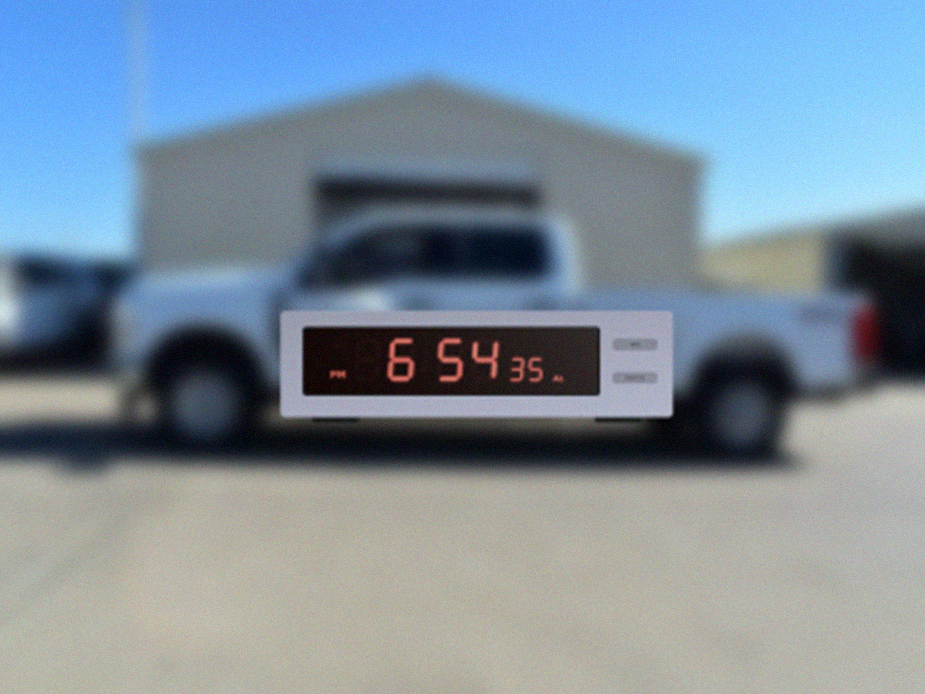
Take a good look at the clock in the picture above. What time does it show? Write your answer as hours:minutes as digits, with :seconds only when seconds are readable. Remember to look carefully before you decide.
6:54:35
